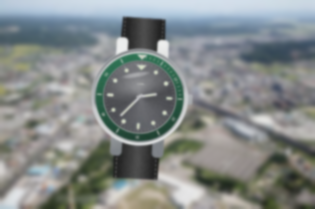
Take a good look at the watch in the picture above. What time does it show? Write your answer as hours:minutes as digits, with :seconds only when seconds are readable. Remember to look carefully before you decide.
2:37
